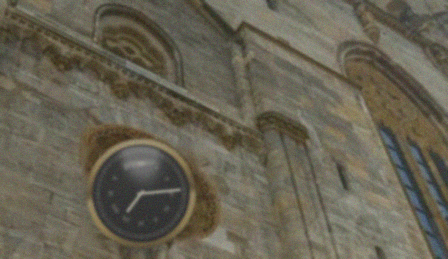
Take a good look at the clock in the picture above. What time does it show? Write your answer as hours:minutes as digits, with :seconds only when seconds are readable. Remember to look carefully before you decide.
7:14
